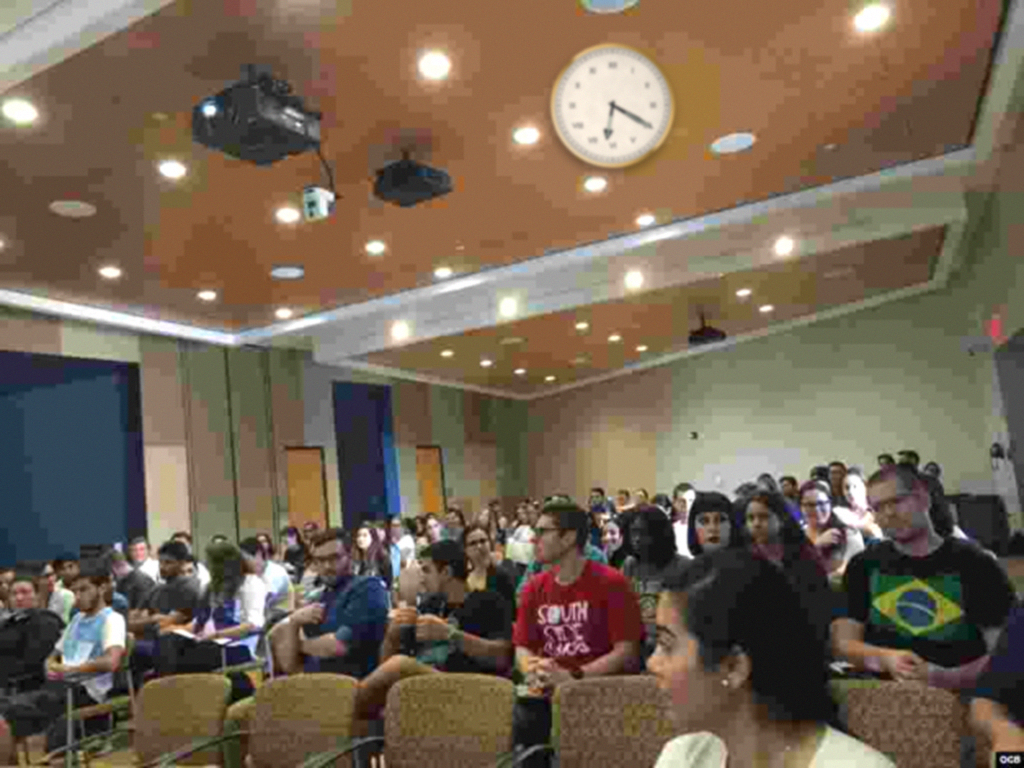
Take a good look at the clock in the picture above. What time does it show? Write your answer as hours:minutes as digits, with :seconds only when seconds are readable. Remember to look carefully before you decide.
6:20
